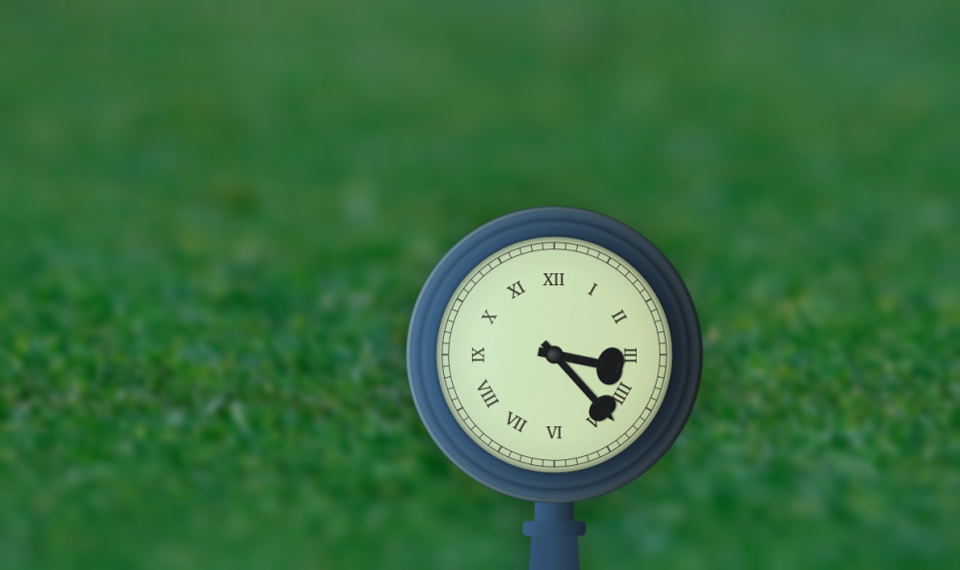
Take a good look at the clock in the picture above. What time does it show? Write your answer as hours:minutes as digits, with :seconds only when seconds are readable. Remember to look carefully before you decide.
3:23
